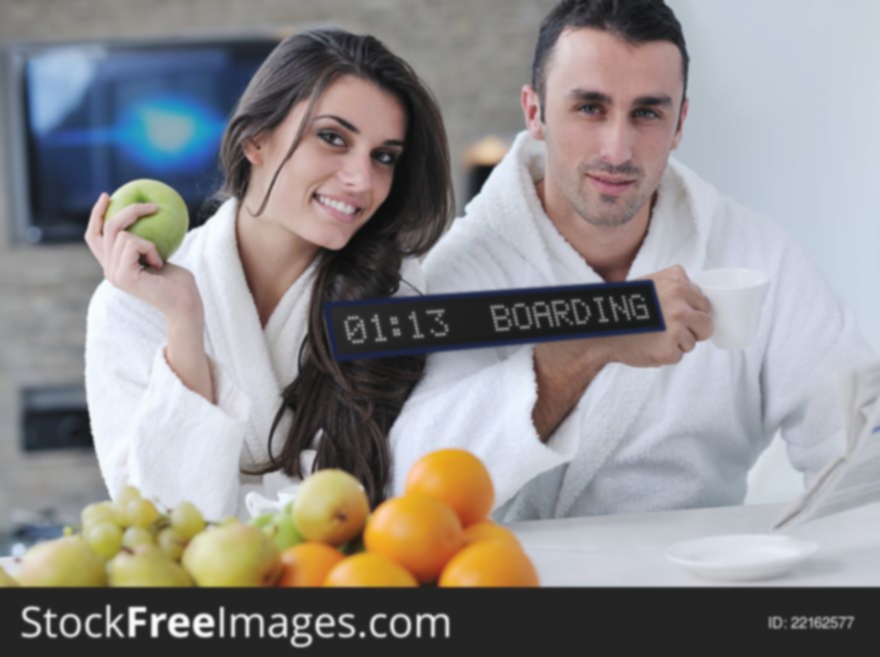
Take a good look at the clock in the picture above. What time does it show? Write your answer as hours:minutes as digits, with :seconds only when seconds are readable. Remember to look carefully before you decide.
1:13
